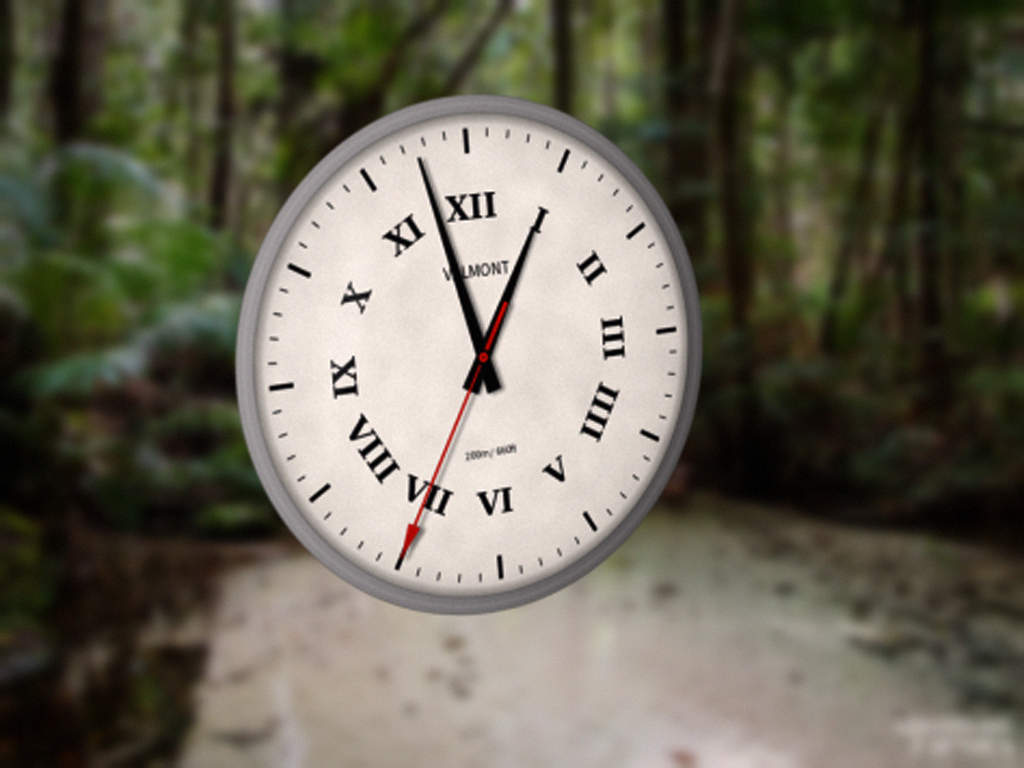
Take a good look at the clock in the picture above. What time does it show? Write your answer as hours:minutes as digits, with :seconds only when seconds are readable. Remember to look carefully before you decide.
12:57:35
